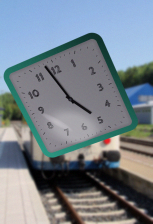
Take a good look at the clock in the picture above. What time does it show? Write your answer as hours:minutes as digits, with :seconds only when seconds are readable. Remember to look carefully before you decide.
4:58
